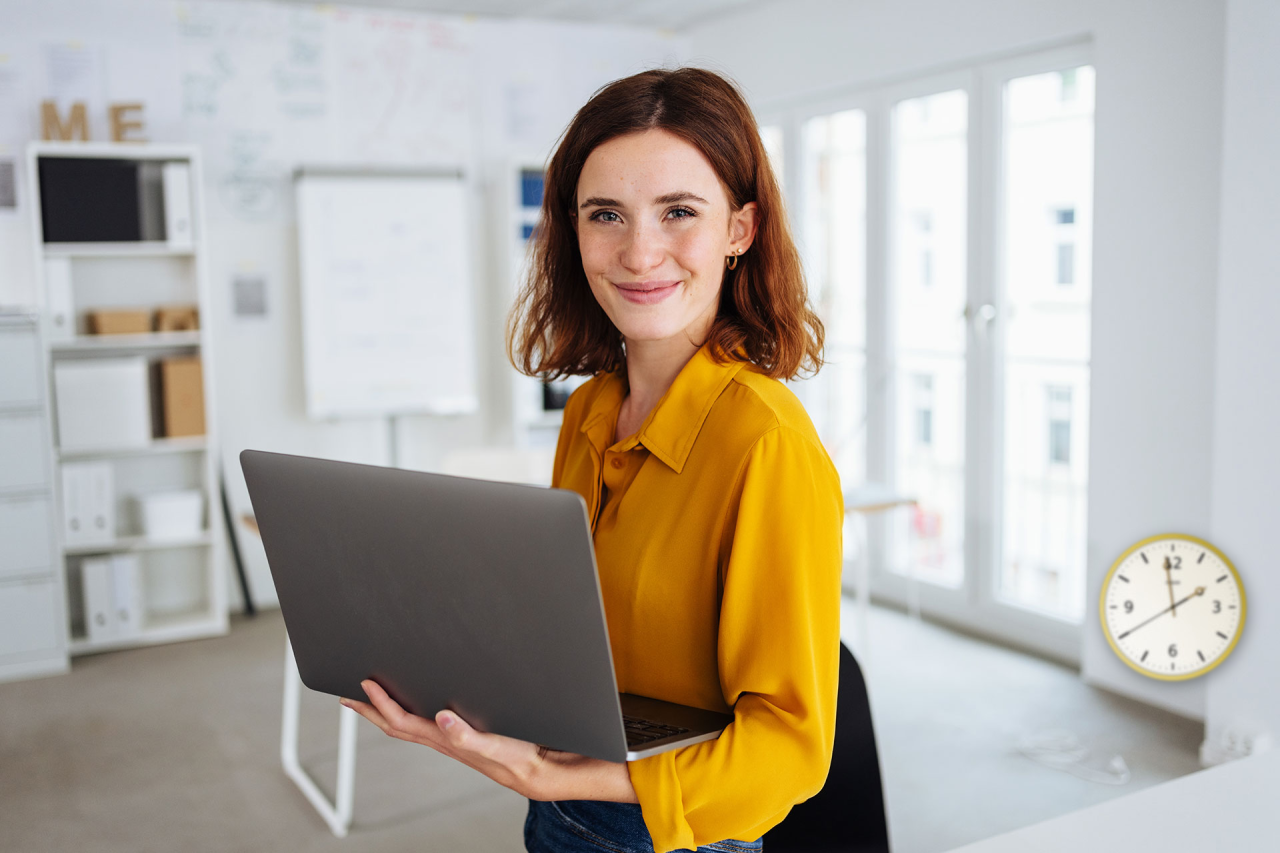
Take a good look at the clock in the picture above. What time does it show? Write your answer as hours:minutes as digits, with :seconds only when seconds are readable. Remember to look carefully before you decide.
1:58:40
